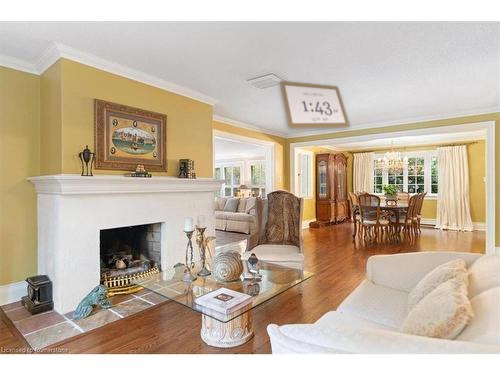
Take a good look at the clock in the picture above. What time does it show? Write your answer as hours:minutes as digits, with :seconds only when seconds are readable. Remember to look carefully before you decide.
1:43
